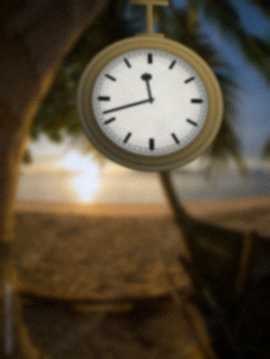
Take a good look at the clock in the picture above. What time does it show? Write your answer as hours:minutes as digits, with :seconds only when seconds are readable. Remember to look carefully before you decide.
11:42
